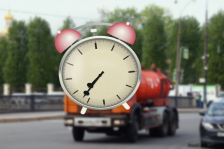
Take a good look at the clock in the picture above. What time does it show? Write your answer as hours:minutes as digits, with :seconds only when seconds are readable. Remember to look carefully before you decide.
7:37
